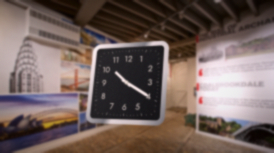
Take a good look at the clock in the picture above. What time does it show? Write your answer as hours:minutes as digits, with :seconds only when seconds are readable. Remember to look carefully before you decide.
10:20
